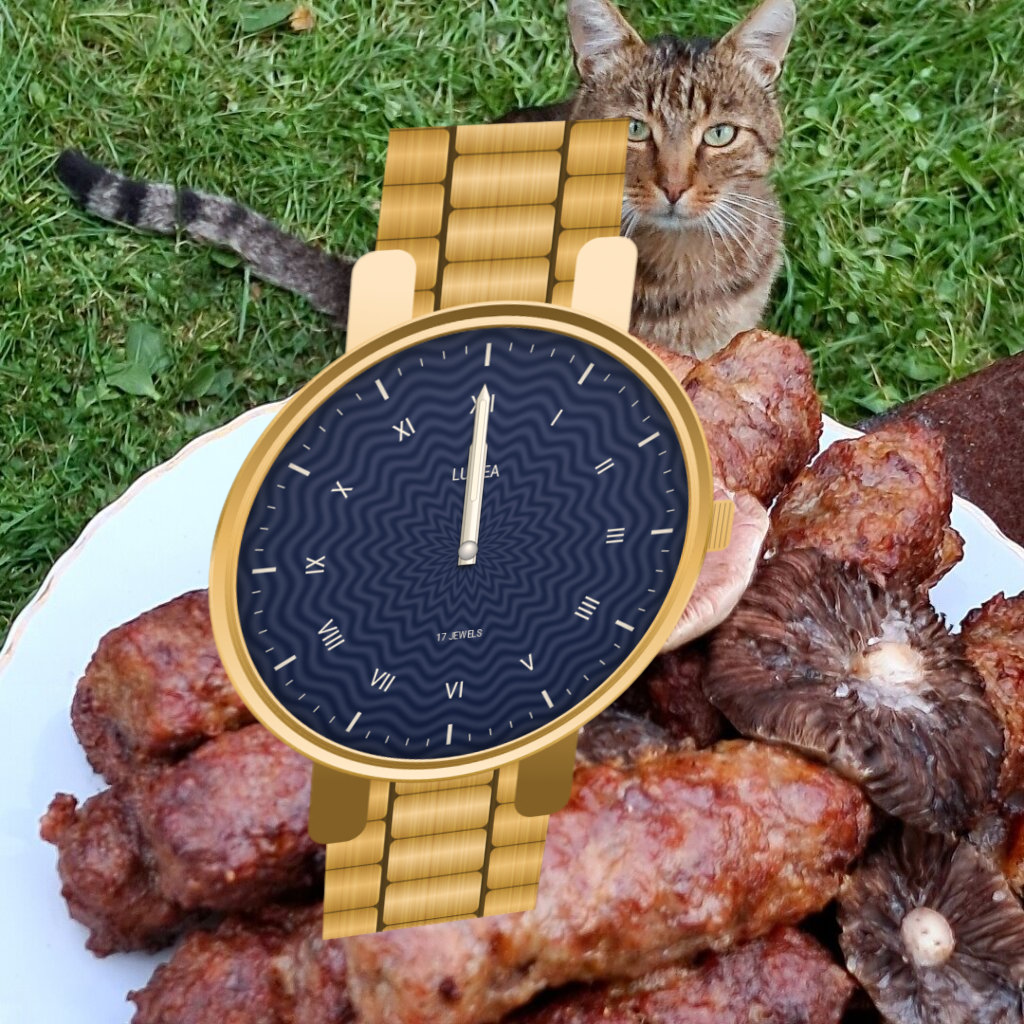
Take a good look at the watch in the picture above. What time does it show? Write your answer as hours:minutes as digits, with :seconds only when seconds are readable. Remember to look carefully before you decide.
12:00
